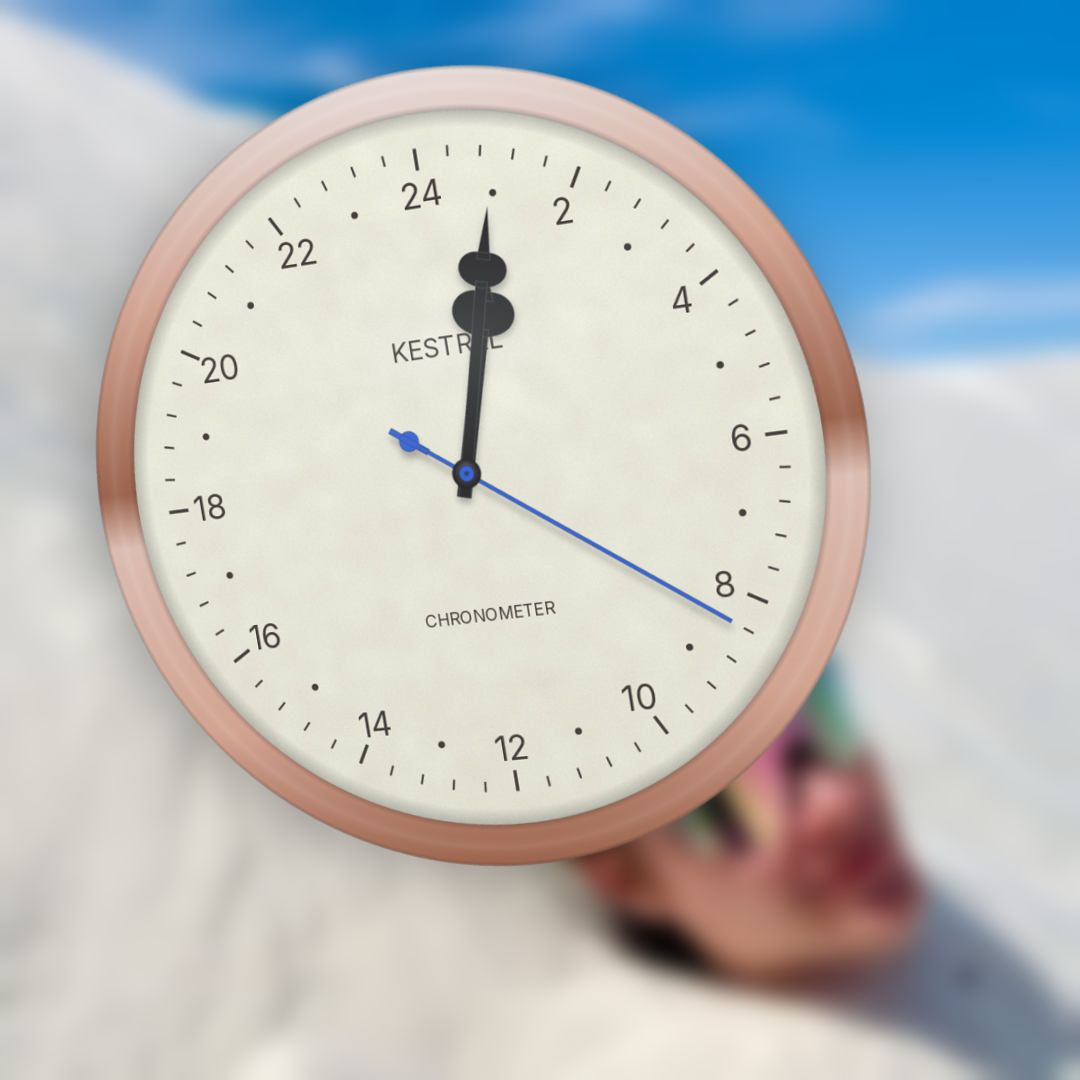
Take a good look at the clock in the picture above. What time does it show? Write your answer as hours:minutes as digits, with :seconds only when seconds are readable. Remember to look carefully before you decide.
1:02:21
